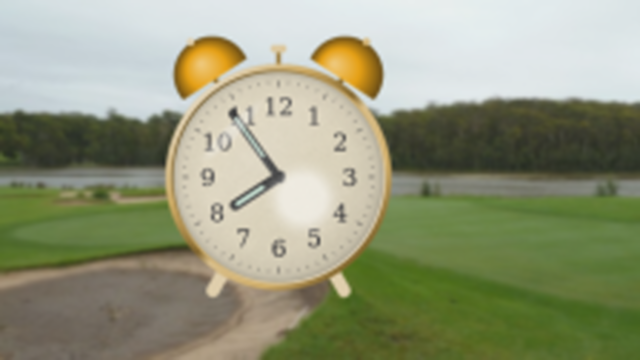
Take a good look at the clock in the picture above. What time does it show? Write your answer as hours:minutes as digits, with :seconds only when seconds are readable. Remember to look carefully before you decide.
7:54
